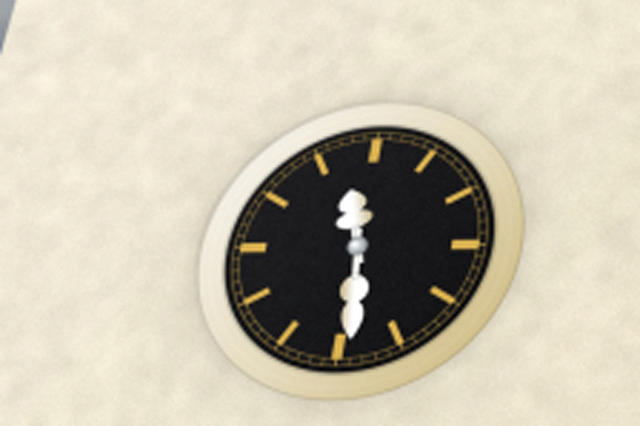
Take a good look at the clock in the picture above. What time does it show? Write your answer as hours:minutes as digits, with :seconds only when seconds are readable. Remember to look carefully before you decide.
11:29
